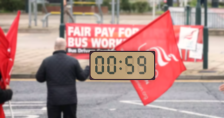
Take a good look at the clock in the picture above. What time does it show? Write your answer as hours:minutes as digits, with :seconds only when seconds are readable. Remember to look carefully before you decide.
0:59
